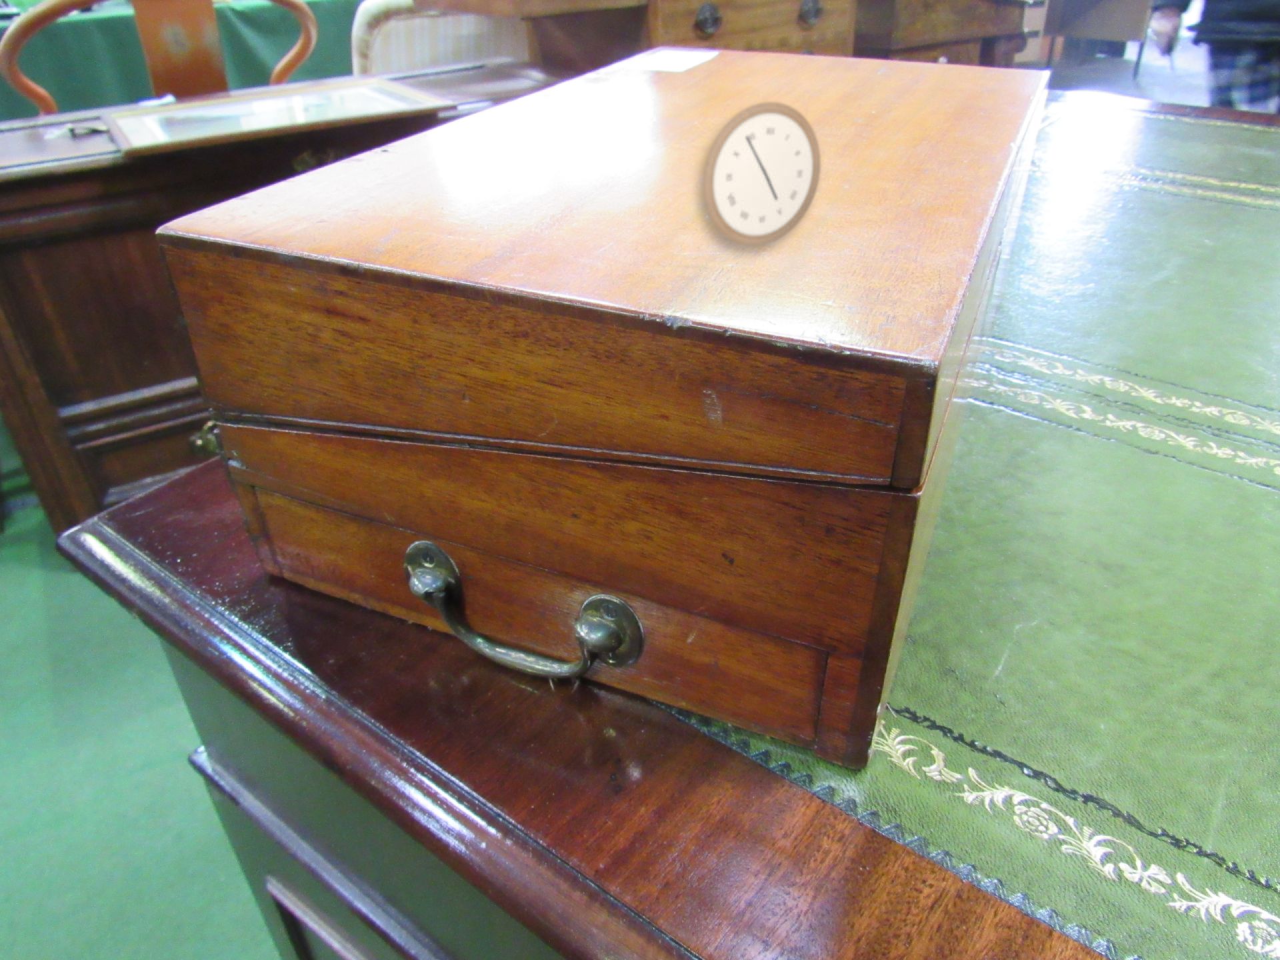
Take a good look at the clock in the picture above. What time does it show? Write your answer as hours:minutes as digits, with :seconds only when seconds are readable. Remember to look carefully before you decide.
4:54
